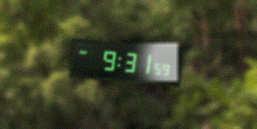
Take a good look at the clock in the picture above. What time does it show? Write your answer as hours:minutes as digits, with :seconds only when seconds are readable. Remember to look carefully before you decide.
9:31
